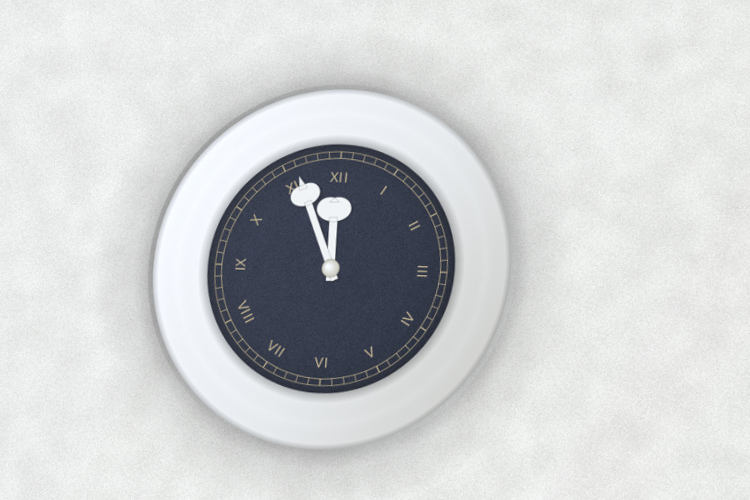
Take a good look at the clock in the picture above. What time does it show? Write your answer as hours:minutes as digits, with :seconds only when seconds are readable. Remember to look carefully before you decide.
11:56
